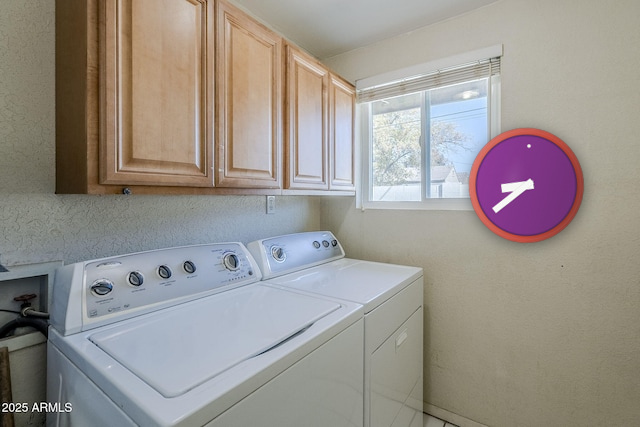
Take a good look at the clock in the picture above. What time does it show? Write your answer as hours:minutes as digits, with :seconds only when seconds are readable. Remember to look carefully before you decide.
8:38
